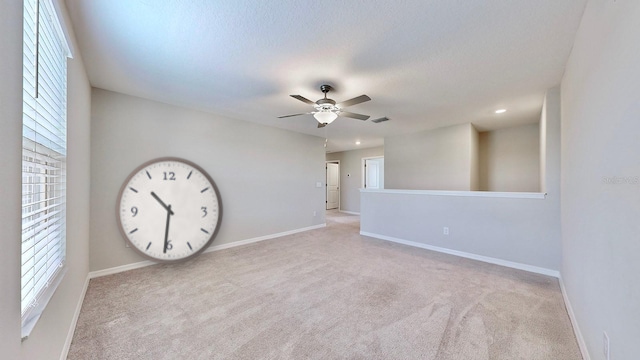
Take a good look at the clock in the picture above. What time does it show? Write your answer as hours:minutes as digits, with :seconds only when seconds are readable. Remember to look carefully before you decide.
10:31
